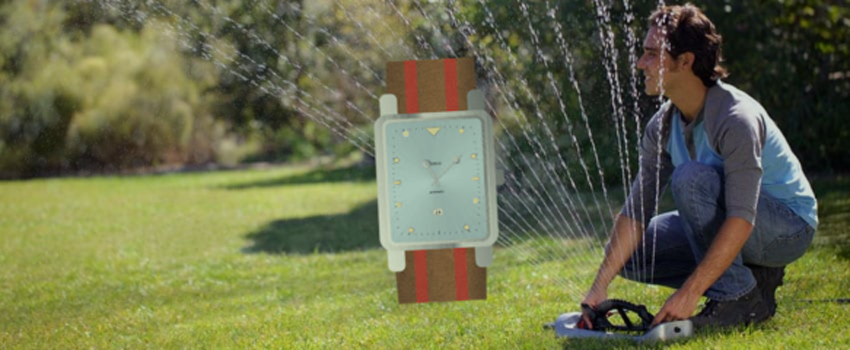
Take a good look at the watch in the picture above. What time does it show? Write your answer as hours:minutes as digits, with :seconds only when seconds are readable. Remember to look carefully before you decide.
11:08
